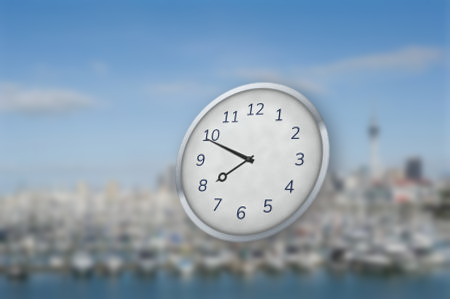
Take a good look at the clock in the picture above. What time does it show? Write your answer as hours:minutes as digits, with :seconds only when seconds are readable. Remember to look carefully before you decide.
7:49
